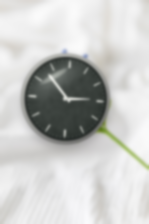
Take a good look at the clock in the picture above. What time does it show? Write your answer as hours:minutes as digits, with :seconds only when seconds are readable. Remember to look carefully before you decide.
2:53
